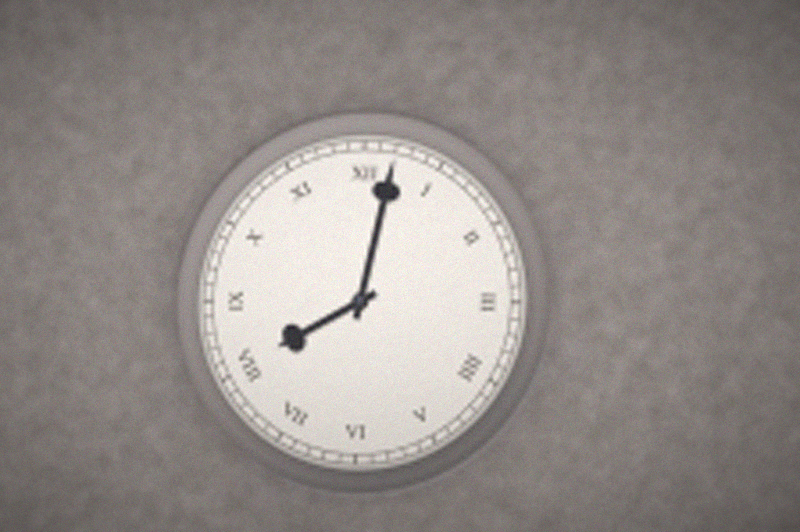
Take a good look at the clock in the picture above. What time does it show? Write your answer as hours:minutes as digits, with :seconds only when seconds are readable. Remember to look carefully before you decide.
8:02
